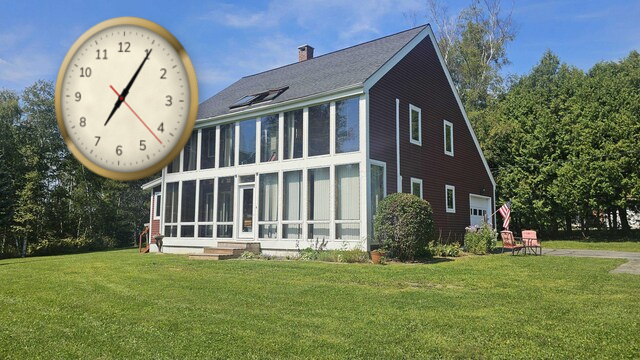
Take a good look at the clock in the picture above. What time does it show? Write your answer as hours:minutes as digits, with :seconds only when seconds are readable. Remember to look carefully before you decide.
7:05:22
